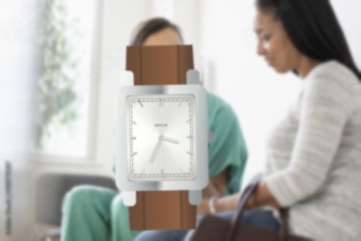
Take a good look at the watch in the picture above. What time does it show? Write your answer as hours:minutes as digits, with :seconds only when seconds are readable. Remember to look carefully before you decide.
3:34
